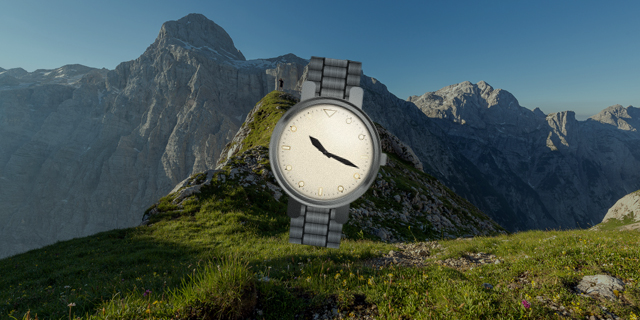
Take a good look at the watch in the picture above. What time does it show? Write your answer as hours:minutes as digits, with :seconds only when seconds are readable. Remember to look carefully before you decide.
10:18
